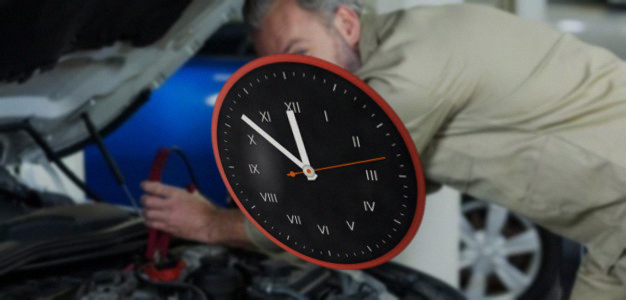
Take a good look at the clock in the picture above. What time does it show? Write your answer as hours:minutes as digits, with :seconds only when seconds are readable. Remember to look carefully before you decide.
11:52:13
